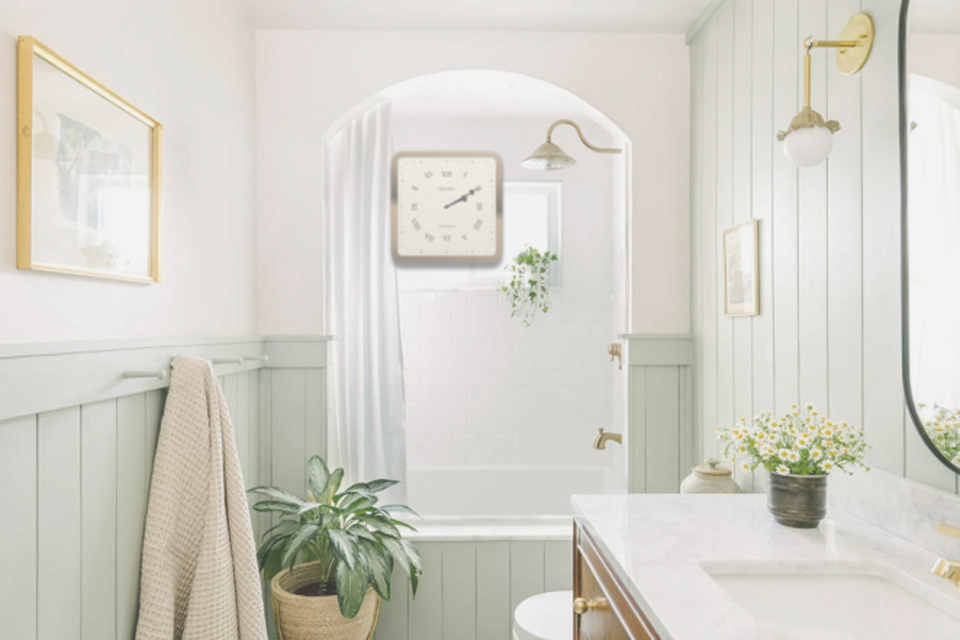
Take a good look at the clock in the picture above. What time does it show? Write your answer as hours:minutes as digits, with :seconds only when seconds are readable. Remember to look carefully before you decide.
2:10
